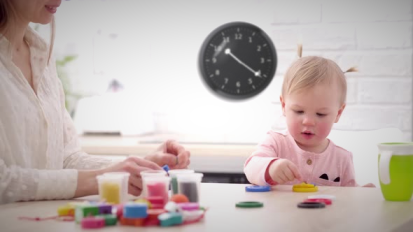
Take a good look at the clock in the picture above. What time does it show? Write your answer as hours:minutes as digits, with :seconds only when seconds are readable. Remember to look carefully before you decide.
10:21
